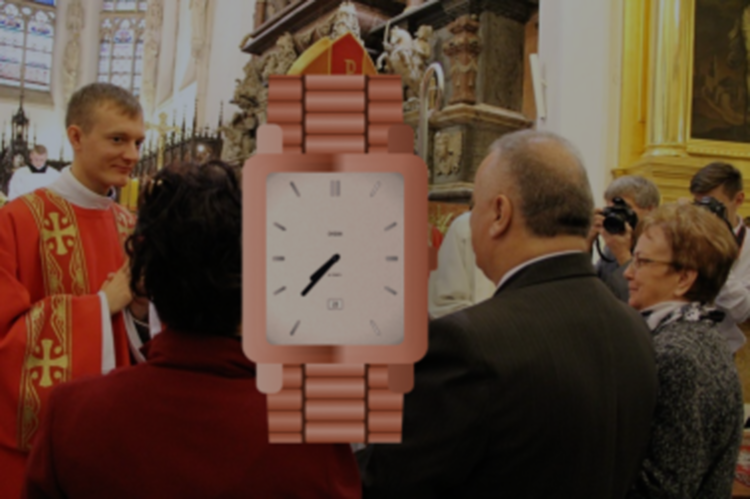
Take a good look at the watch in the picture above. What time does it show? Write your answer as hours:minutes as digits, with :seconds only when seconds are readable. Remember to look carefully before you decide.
7:37
